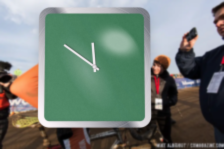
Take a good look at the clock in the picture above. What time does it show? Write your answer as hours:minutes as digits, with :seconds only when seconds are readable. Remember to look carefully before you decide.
11:51
